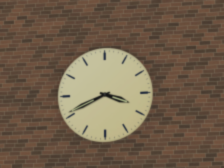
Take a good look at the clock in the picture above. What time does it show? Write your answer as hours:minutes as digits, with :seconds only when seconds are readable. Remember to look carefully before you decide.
3:41
